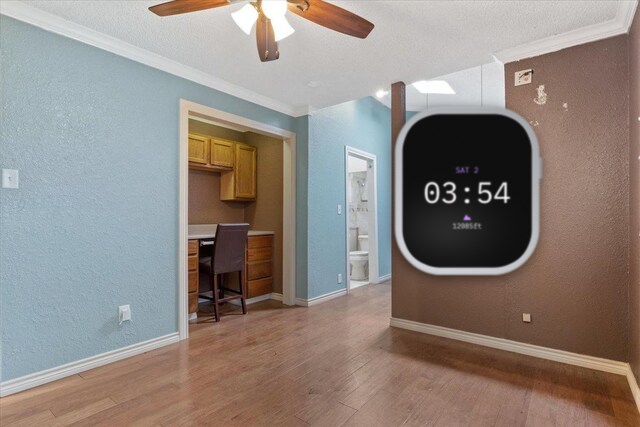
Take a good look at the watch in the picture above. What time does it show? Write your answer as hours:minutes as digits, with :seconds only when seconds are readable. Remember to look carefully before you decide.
3:54
